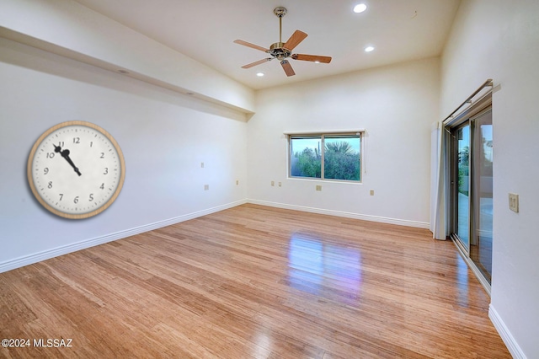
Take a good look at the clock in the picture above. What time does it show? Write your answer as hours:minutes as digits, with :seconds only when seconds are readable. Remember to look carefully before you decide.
10:53
